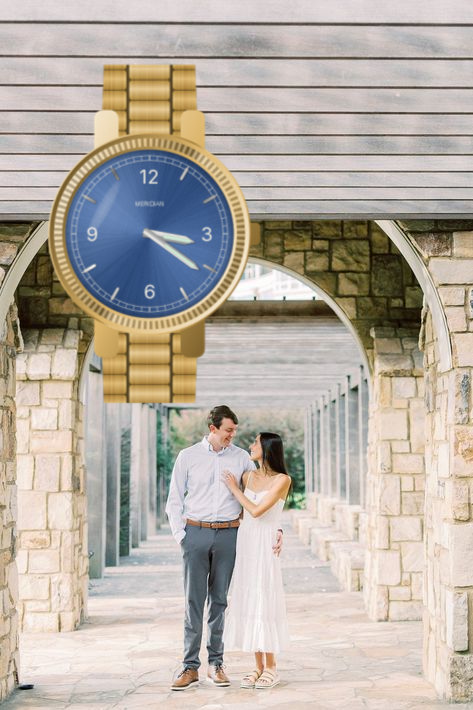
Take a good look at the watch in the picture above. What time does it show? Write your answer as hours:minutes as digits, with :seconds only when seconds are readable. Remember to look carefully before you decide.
3:21
